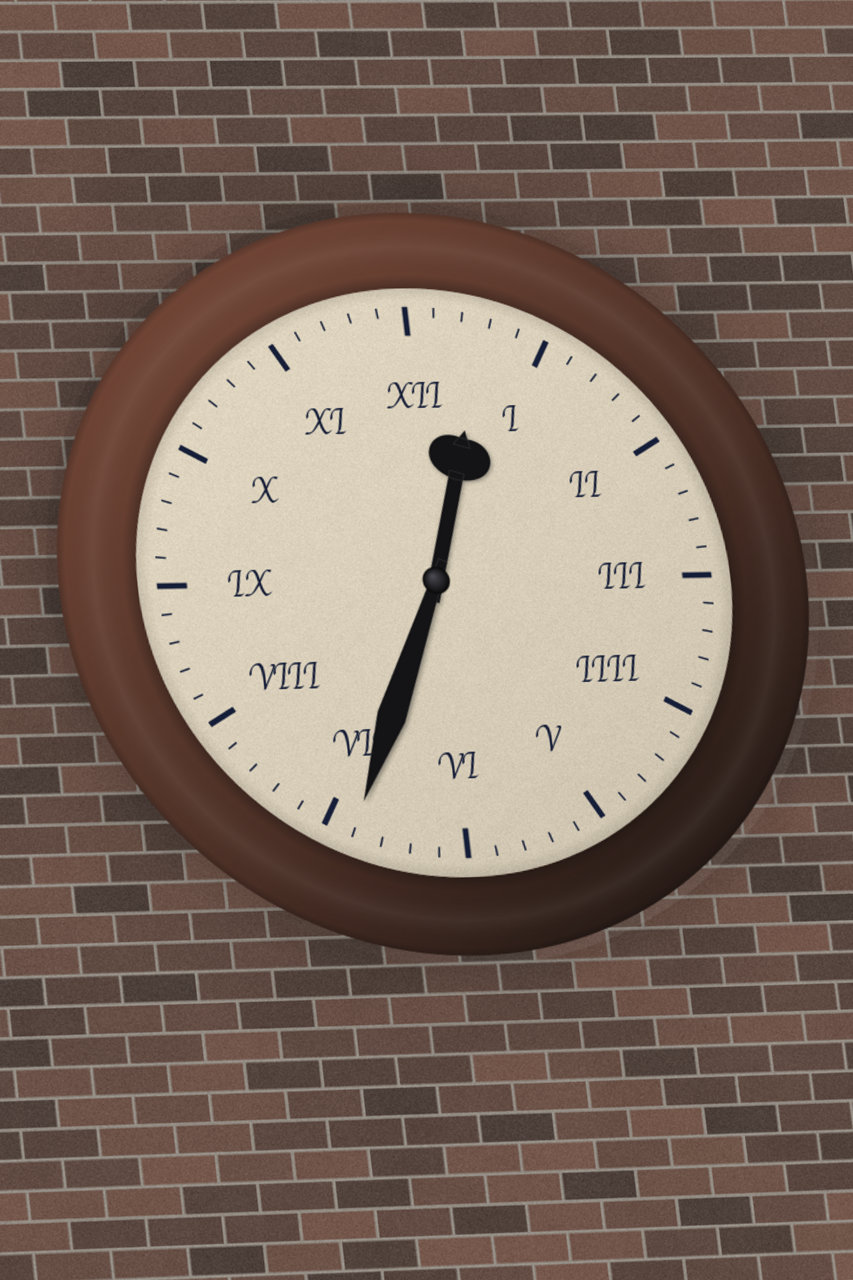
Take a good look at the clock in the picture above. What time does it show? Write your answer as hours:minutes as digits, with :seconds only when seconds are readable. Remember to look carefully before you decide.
12:34
